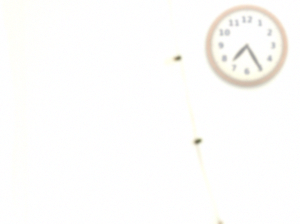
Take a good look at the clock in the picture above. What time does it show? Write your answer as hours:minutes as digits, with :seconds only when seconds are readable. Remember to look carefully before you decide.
7:25
